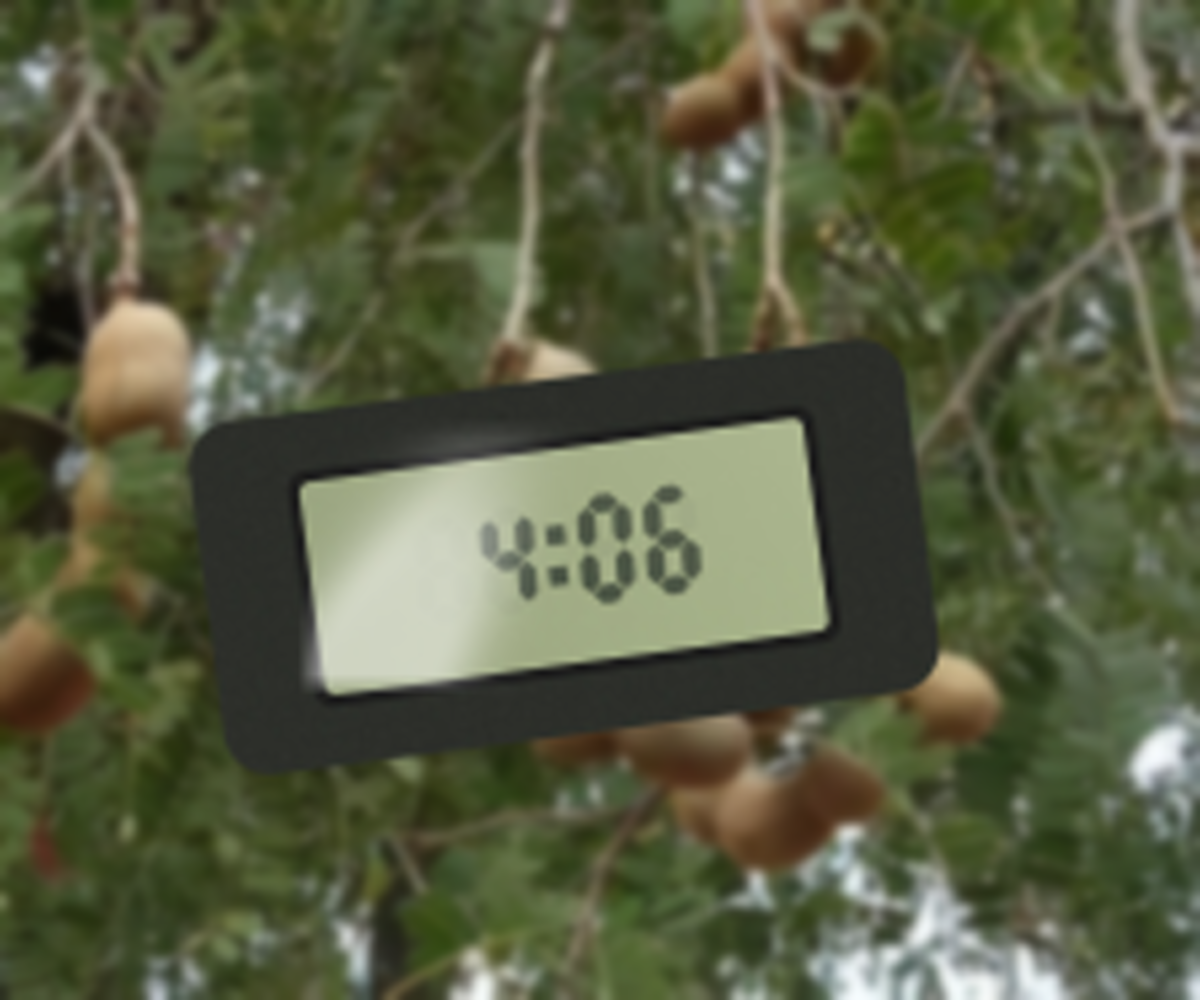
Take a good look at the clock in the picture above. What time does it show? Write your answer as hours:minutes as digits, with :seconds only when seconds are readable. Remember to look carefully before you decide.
4:06
